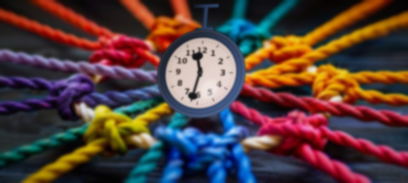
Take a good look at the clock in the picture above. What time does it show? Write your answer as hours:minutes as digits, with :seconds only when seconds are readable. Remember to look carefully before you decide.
11:32
